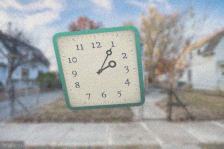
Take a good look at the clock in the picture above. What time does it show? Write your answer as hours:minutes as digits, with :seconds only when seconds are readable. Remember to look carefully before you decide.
2:05
